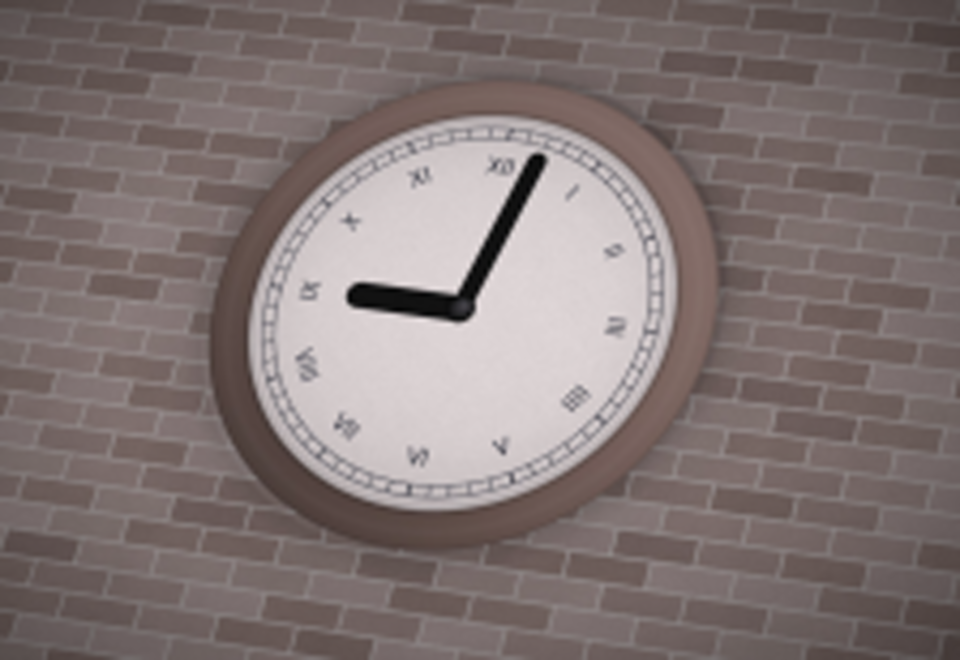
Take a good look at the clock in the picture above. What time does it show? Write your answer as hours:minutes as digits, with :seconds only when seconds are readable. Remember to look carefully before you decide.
9:02
